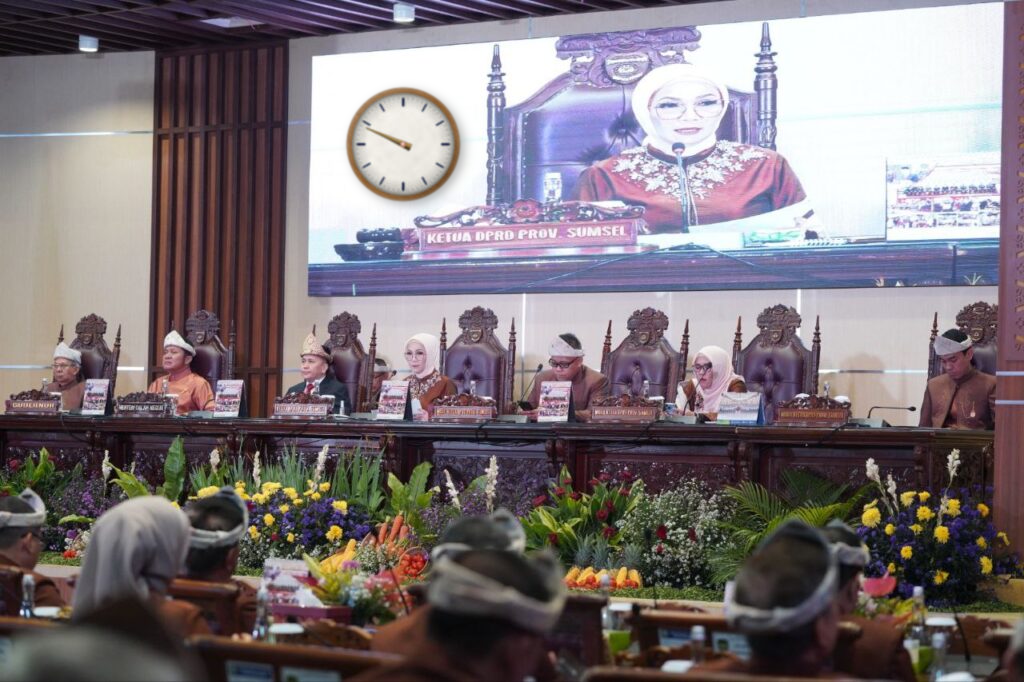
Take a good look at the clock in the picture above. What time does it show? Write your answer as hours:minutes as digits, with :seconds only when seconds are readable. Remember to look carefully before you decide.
9:49
